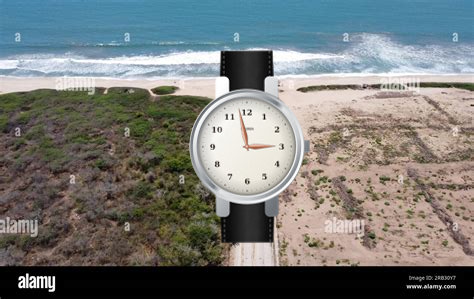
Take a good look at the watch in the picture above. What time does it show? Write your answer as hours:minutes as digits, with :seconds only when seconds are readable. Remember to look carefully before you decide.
2:58
